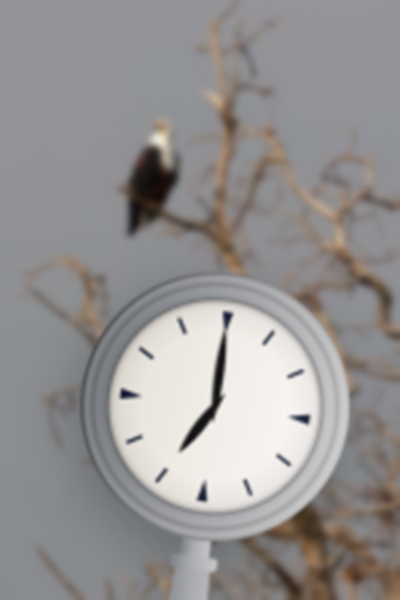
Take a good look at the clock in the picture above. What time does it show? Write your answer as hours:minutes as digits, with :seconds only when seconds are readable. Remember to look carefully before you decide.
7:00
